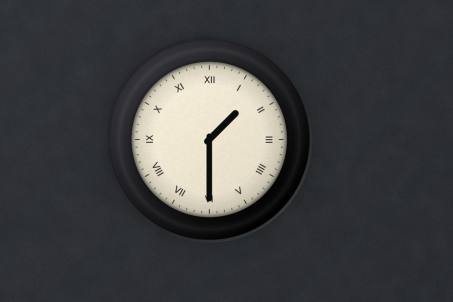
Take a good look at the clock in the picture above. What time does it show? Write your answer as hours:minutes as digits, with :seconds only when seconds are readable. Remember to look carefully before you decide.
1:30
